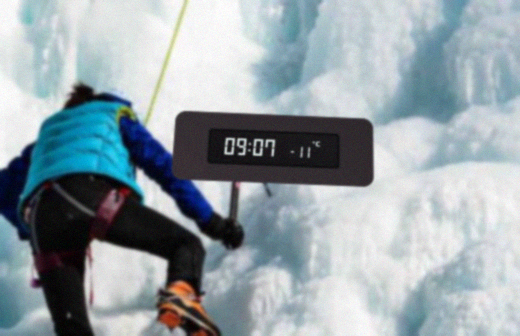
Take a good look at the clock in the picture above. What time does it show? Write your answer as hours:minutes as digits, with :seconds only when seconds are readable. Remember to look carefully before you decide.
9:07
